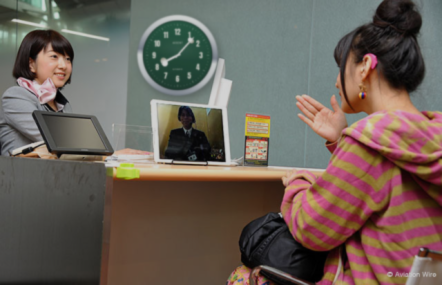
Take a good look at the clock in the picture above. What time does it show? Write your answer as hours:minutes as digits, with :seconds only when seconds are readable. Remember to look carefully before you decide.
8:07
